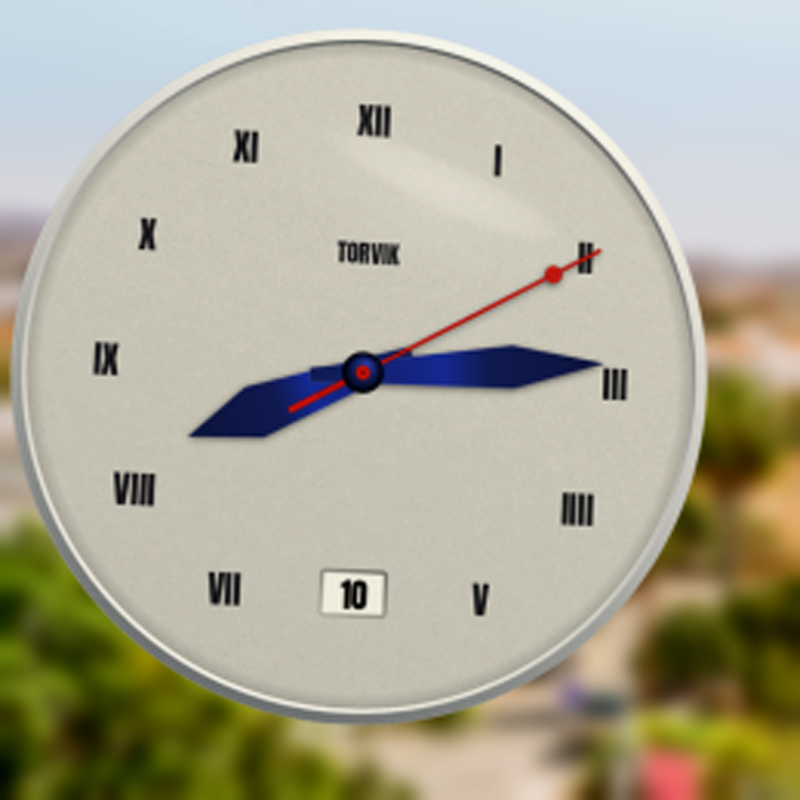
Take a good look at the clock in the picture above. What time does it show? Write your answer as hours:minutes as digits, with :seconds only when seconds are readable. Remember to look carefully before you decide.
8:14:10
